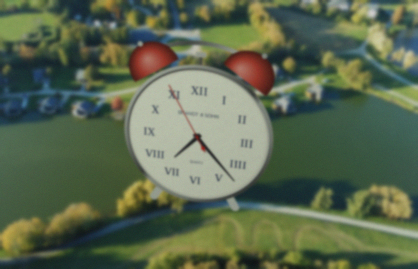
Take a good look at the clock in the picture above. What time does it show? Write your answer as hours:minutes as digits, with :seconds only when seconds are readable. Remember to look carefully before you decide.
7:22:55
